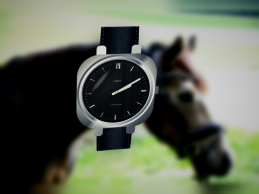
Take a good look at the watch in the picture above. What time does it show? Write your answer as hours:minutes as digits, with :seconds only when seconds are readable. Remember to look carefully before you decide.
2:10
